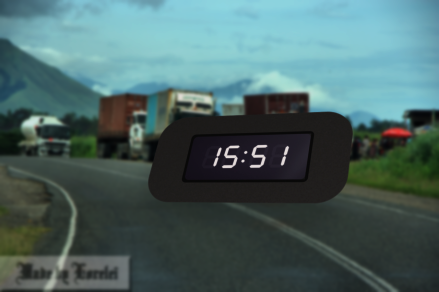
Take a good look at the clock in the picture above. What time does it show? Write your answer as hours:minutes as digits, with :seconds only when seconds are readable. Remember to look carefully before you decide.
15:51
